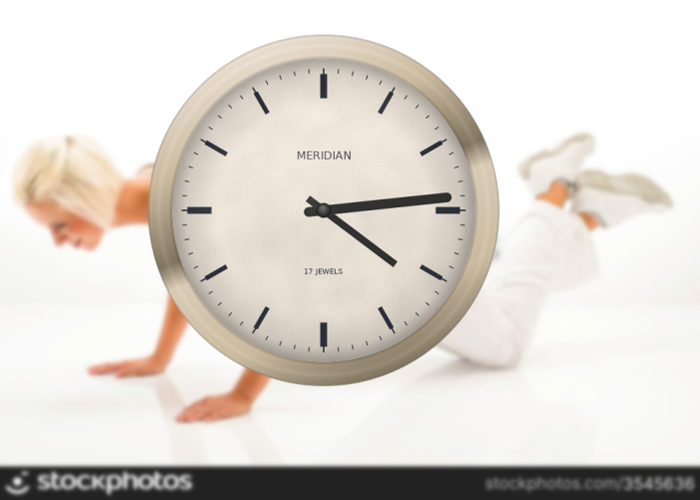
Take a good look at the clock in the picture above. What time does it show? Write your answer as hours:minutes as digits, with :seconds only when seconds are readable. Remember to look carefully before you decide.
4:14
